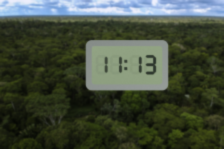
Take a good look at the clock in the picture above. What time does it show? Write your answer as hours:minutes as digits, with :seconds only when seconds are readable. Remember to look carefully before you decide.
11:13
